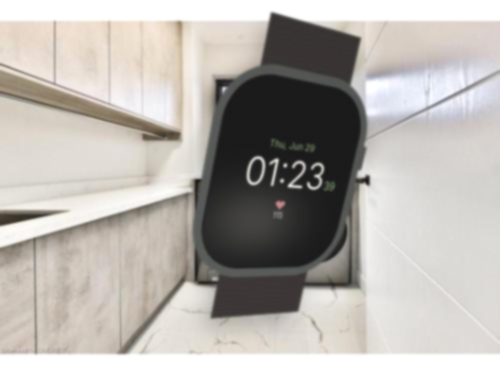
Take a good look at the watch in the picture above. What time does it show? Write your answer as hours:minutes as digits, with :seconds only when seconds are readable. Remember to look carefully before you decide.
1:23
